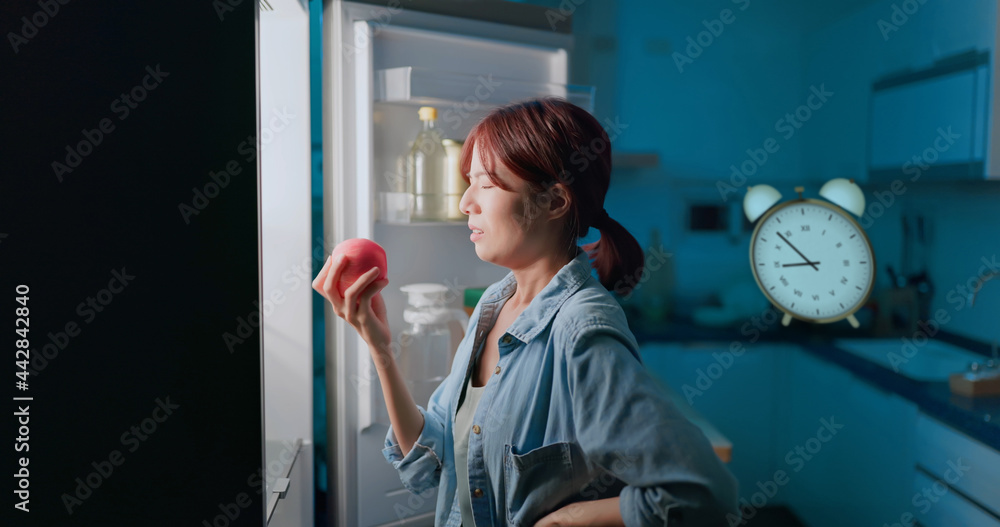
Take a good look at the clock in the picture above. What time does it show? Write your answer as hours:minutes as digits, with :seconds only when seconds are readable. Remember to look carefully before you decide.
8:53
